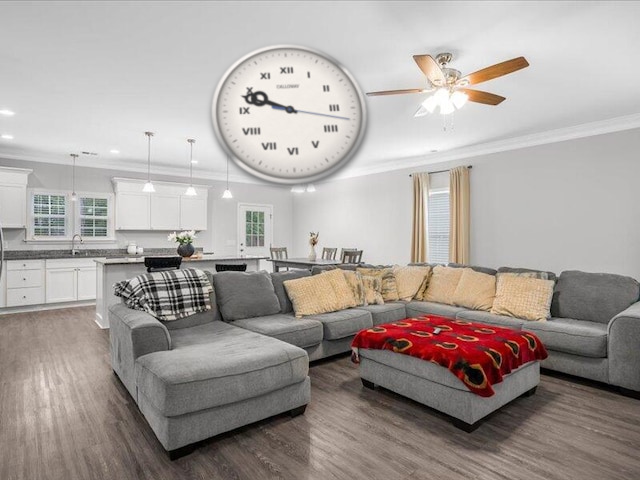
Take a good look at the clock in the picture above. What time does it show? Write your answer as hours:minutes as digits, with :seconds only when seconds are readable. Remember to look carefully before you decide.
9:48:17
